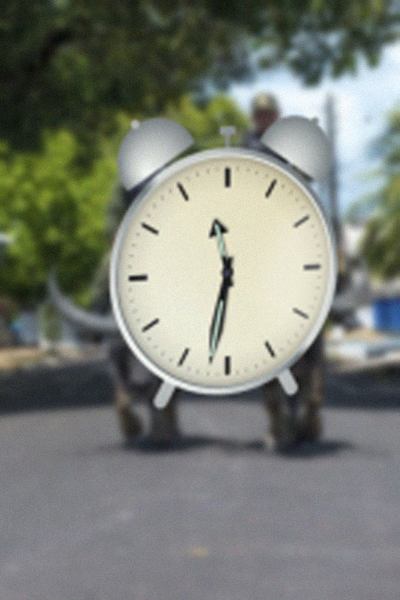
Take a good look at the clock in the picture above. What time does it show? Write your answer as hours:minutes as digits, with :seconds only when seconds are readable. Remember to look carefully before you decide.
11:32
